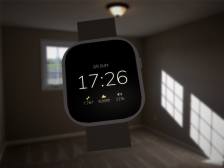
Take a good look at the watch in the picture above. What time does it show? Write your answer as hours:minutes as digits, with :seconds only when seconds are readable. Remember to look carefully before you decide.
17:26
